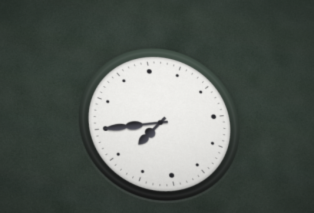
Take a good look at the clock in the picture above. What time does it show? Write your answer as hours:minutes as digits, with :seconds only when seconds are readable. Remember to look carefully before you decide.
7:45
